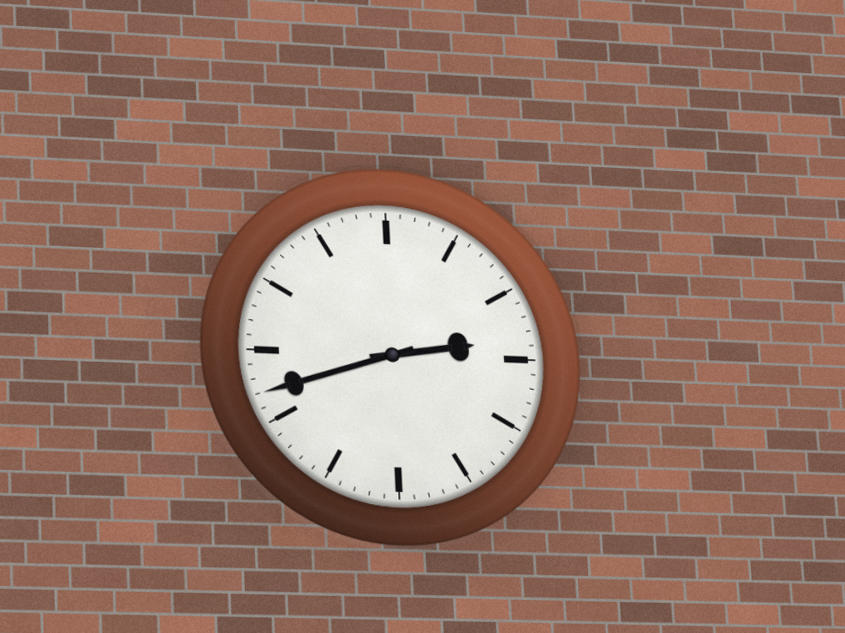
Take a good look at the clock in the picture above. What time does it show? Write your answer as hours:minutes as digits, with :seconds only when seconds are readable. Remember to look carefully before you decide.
2:42
